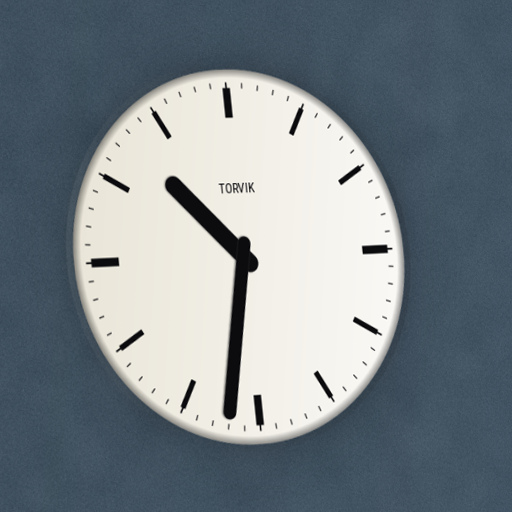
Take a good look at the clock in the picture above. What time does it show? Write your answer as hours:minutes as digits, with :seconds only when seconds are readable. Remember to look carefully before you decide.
10:32
